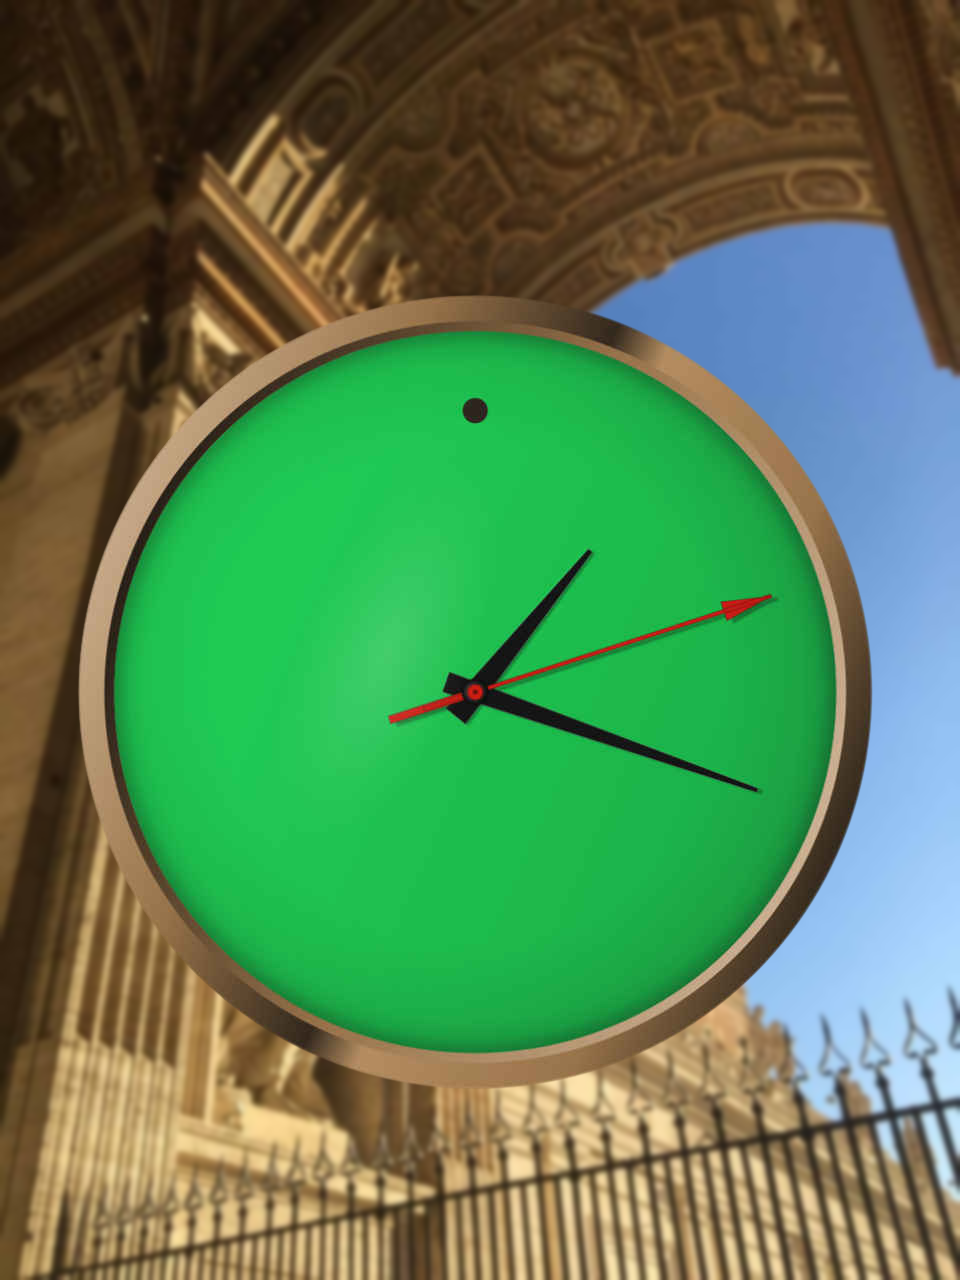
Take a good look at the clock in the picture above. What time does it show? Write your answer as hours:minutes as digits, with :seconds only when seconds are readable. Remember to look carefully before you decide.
1:18:12
